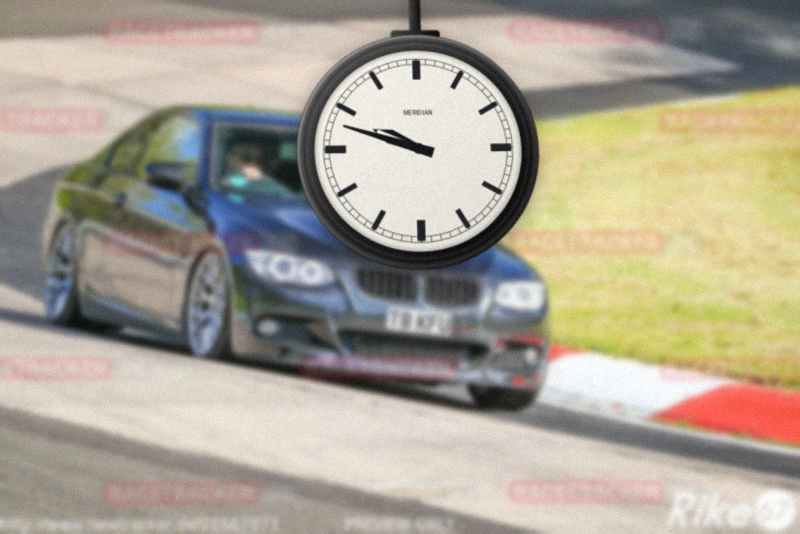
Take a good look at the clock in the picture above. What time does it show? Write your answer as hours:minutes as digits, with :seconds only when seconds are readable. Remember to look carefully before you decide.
9:48
